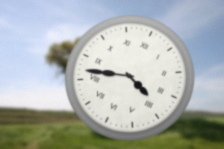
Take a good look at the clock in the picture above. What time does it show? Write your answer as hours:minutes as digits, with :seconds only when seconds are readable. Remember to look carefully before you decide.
3:42
